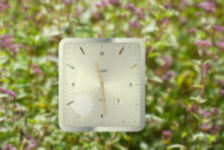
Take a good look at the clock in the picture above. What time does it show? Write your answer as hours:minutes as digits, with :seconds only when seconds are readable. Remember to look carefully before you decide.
11:29
